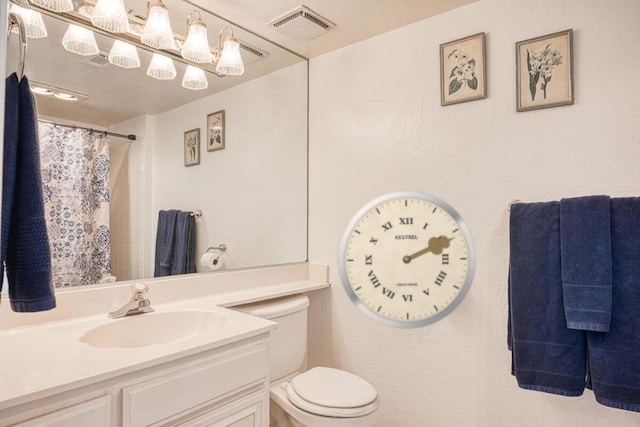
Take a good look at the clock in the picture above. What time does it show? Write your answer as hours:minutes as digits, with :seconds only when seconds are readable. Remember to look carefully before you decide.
2:11
